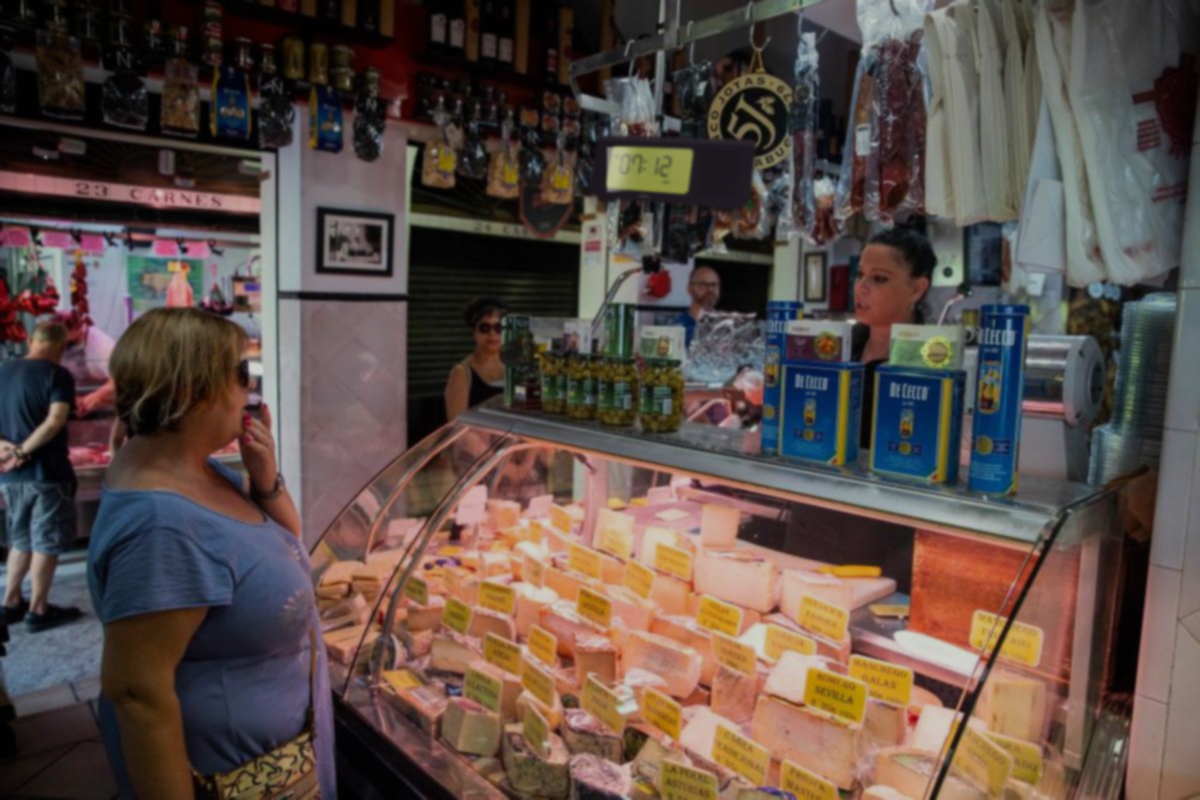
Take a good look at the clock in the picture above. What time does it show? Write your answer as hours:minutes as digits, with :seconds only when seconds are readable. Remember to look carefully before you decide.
7:12
